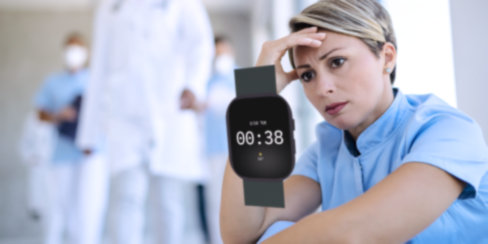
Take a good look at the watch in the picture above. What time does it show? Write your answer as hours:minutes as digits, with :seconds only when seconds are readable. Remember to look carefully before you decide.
0:38
